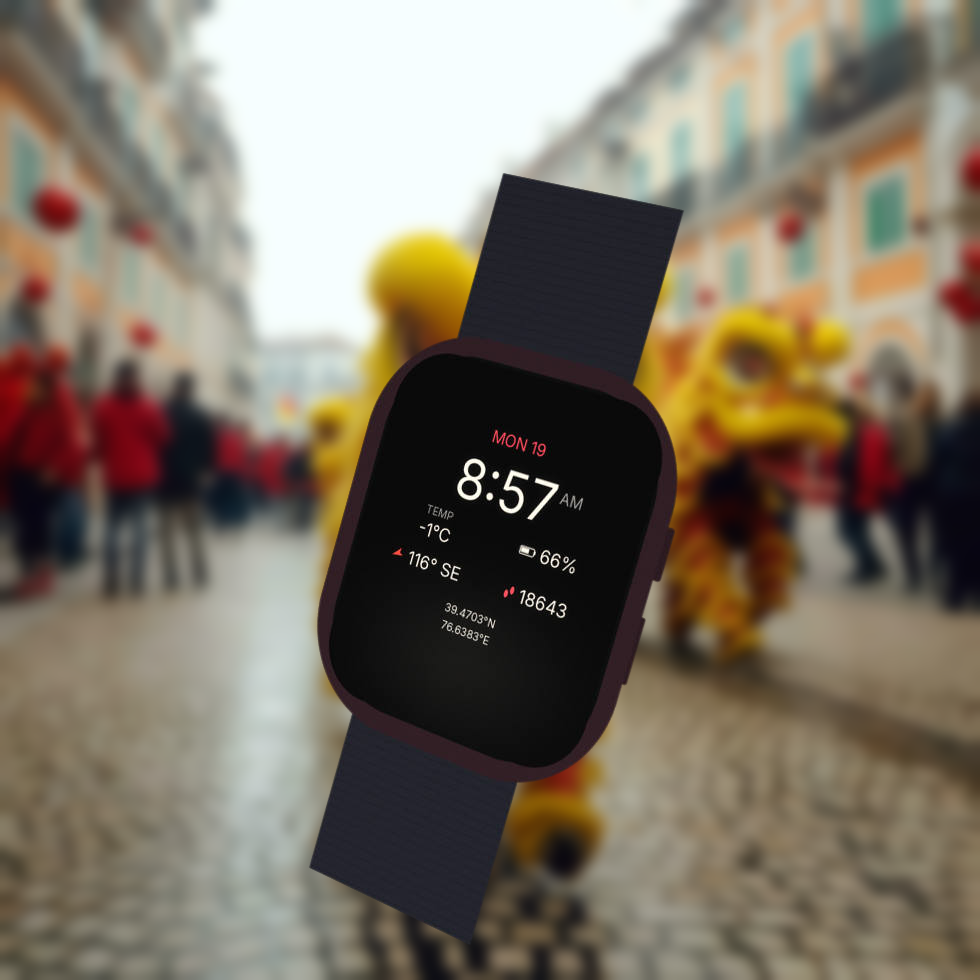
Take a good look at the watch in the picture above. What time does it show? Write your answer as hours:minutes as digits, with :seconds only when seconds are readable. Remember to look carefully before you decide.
8:57
